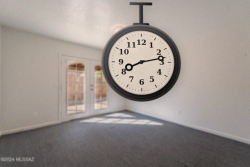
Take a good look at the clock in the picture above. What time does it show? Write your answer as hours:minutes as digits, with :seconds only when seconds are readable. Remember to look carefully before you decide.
8:13
